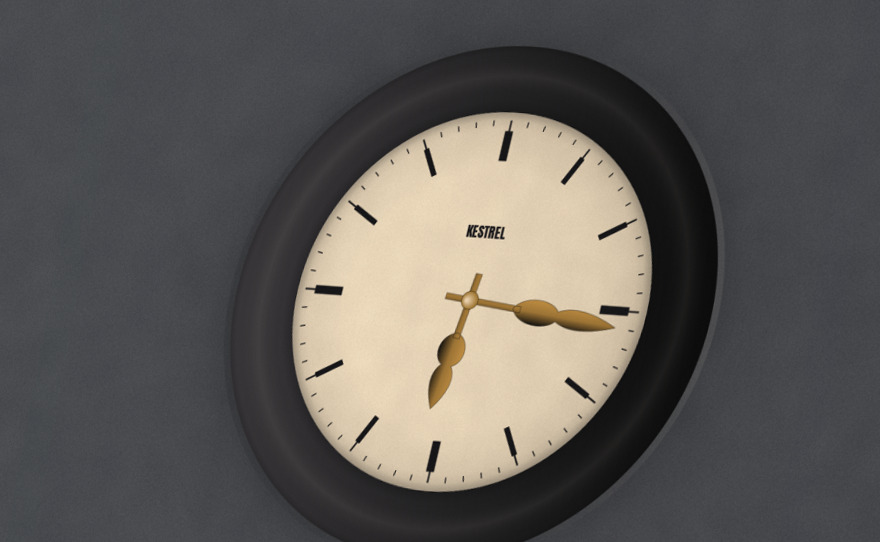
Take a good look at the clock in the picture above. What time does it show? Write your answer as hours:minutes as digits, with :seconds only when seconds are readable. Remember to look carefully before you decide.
6:16
